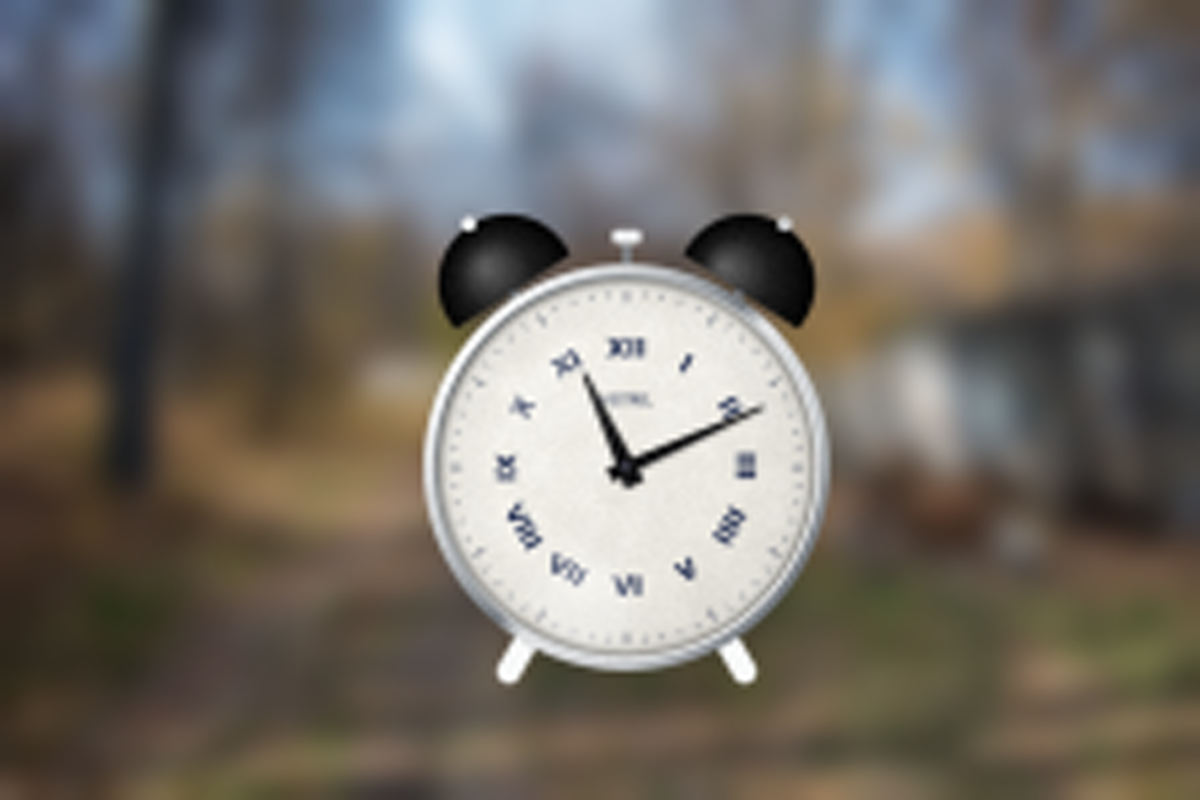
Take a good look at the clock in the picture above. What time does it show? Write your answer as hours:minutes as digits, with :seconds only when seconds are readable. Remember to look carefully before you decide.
11:11
